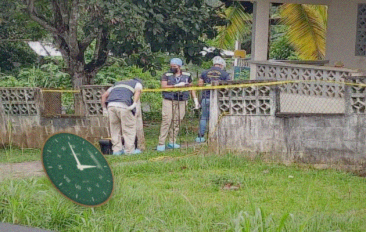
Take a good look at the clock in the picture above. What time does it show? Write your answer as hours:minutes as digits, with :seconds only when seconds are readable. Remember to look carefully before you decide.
2:59
